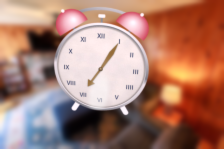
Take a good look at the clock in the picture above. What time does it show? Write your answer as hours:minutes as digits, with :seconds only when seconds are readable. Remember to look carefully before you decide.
7:05
